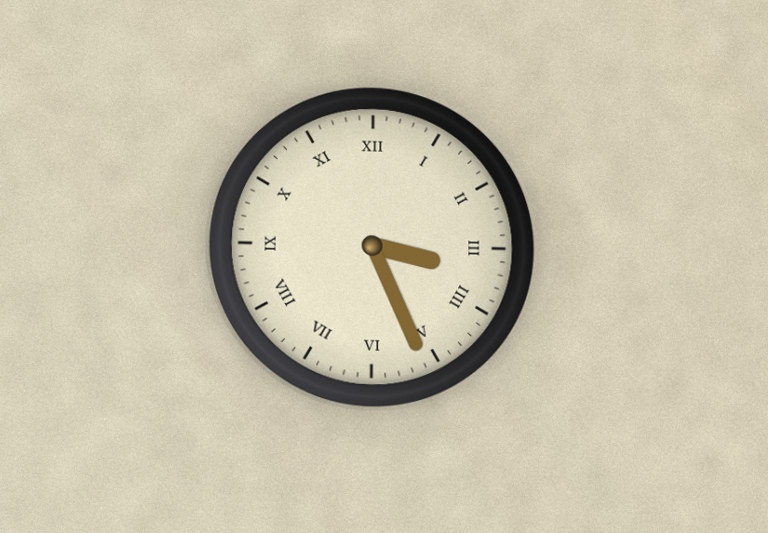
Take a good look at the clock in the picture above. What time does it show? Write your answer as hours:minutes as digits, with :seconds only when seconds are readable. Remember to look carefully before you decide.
3:26
